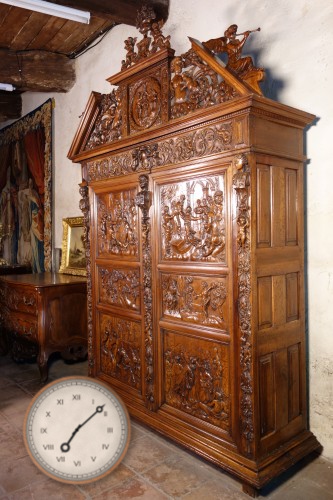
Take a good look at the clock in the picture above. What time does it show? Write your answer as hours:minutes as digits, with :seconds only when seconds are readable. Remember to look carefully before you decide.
7:08
